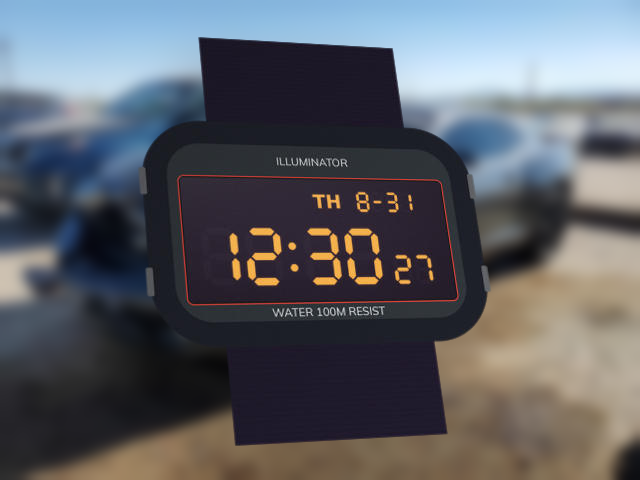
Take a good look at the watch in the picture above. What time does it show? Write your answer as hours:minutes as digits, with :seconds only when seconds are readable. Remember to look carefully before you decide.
12:30:27
